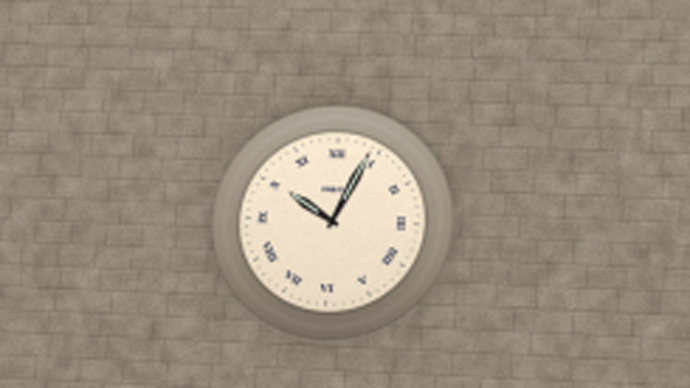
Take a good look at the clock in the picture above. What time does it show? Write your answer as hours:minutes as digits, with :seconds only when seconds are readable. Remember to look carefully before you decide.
10:04
